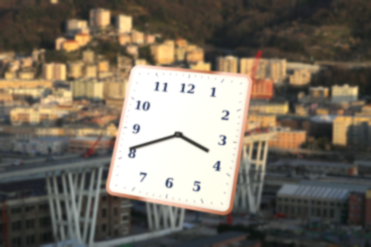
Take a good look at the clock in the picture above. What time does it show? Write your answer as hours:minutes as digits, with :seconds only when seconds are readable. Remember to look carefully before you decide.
3:41
